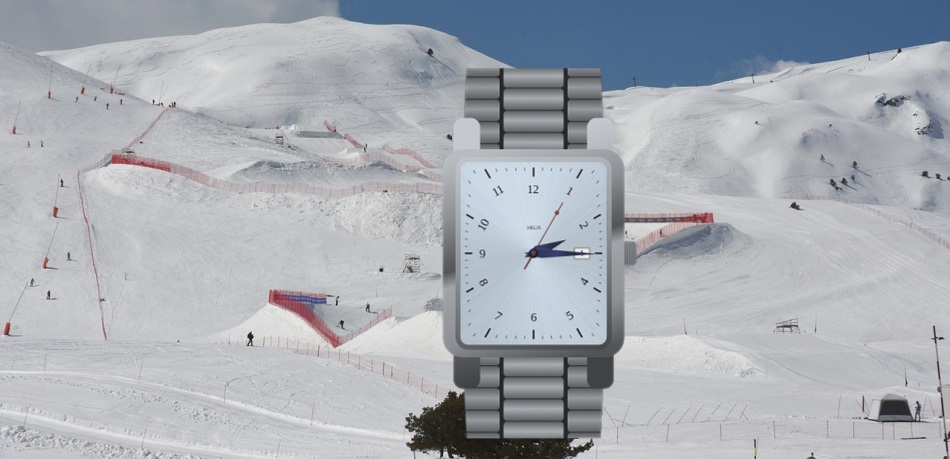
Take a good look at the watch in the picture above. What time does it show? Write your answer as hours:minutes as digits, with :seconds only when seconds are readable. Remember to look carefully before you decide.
2:15:05
